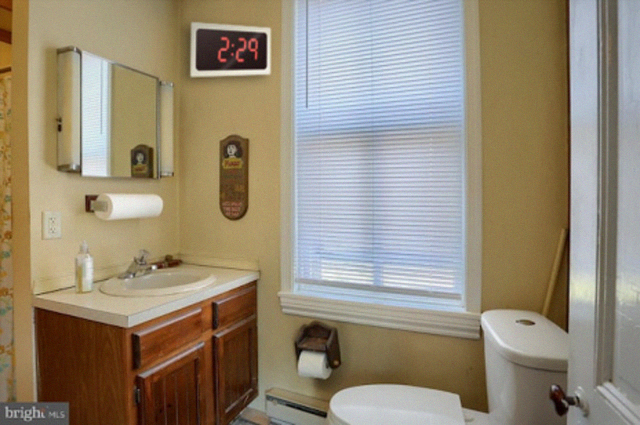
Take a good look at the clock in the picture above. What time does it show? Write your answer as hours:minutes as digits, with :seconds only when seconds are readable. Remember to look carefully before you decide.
2:29
